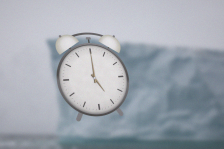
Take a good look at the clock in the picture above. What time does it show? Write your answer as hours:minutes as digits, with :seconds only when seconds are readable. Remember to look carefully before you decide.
5:00
